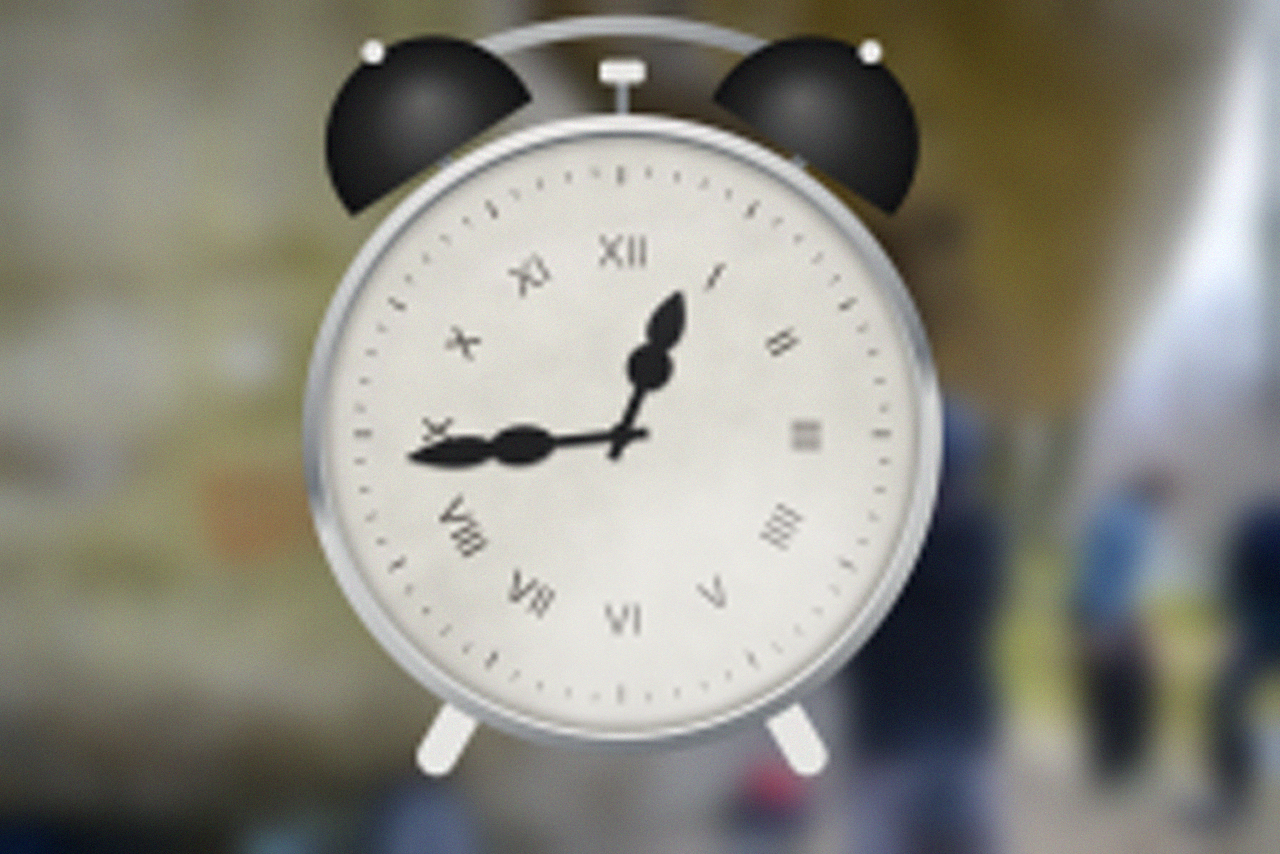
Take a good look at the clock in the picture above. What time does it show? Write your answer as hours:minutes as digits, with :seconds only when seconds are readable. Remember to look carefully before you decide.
12:44
